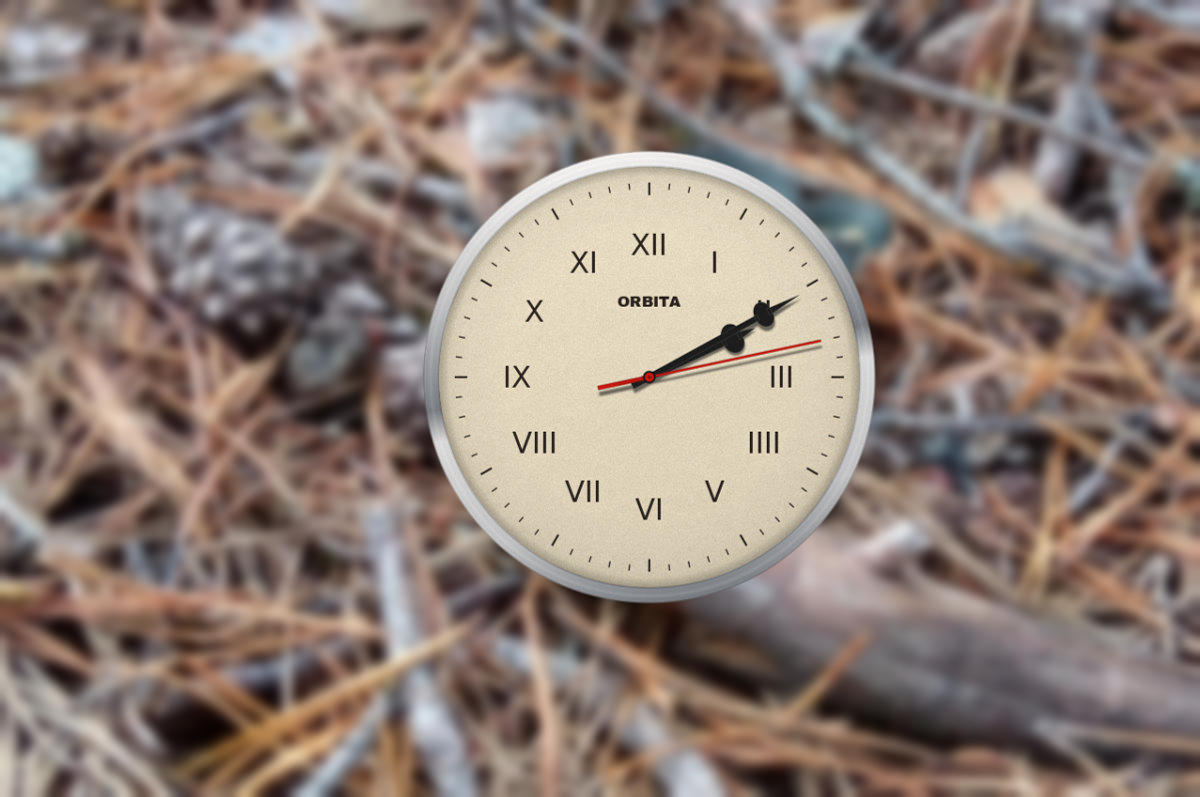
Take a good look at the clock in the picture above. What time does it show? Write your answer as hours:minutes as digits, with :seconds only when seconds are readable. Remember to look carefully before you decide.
2:10:13
